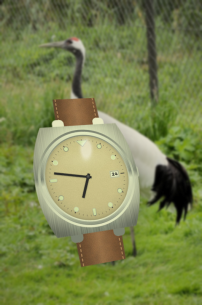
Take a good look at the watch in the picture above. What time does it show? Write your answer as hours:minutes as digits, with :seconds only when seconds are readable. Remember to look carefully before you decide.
6:47
